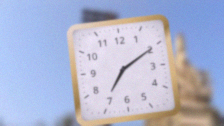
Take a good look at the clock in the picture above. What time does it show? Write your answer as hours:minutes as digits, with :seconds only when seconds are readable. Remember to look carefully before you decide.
7:10
